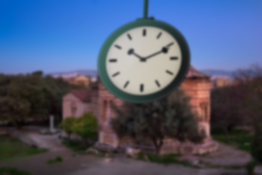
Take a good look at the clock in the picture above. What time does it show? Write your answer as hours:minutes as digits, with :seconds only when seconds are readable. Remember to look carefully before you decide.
10:11
